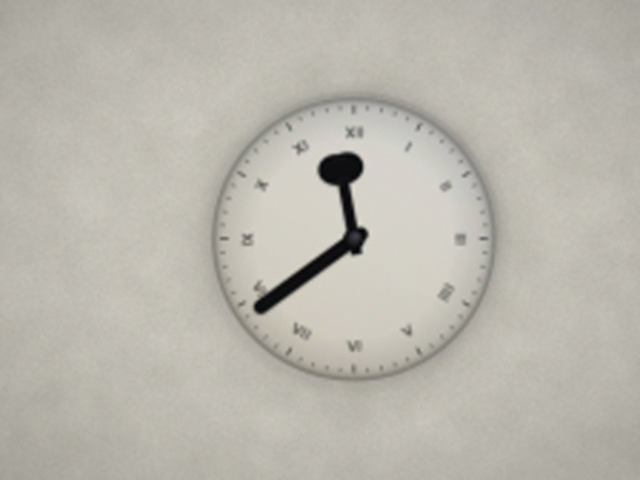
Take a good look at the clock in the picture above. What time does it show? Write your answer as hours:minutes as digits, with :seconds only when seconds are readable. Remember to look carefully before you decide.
11:39
